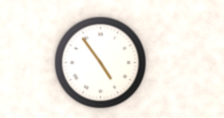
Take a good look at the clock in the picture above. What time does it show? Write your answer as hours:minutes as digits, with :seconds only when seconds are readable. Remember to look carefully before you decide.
4:54
